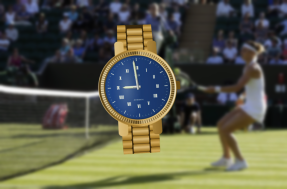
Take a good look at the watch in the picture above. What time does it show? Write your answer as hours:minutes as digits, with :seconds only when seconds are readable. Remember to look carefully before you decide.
8:59
